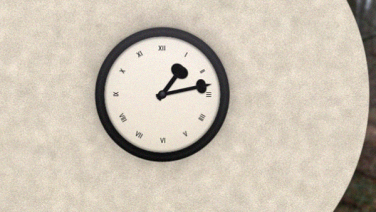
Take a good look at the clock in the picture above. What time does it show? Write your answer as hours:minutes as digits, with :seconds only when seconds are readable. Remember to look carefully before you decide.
1:13
